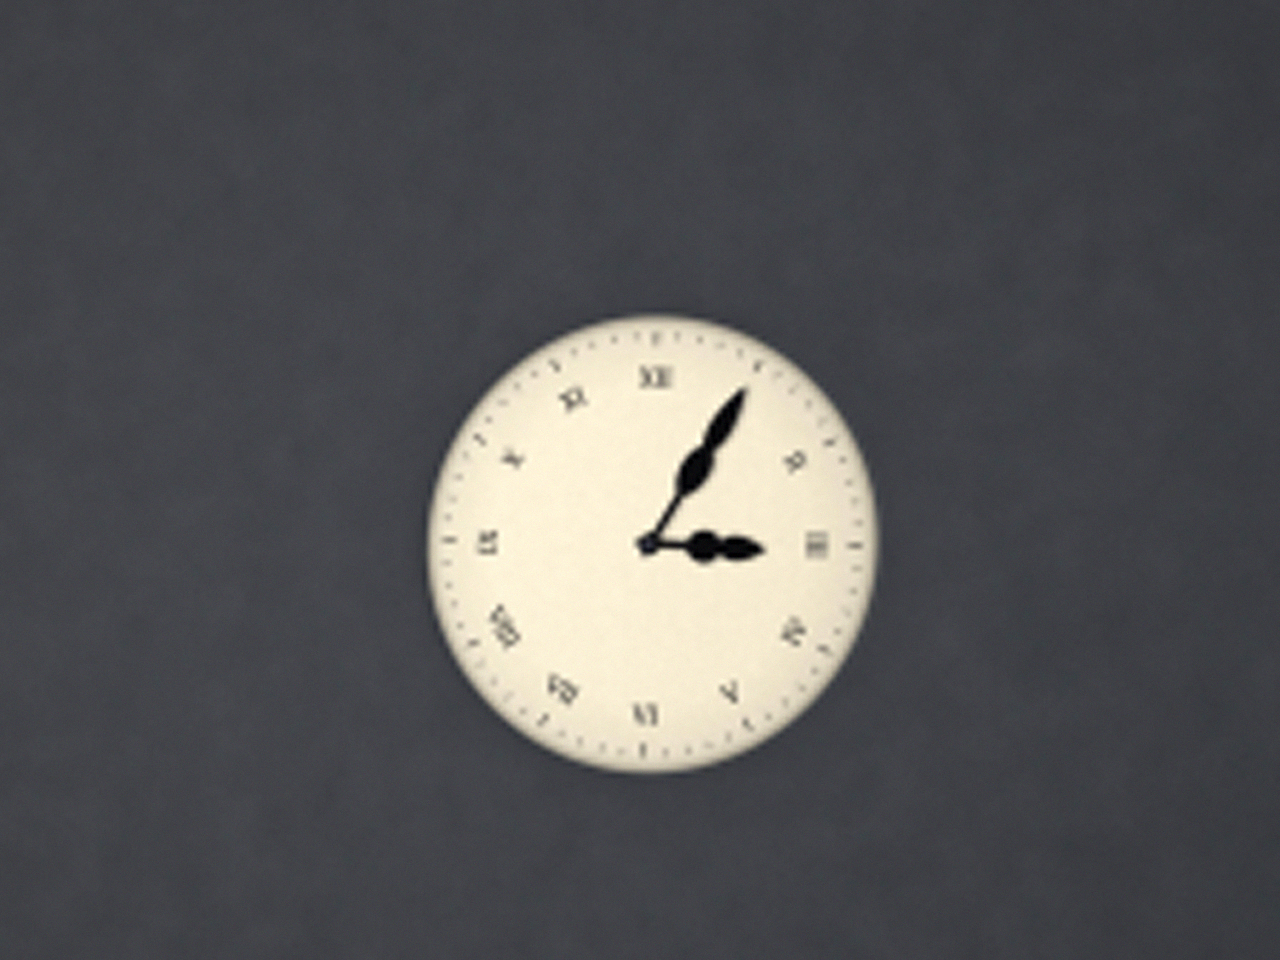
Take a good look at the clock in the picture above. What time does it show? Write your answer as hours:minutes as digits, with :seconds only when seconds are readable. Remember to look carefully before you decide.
3:05
